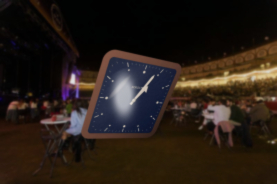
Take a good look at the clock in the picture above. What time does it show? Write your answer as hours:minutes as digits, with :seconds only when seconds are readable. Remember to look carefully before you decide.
1:04
